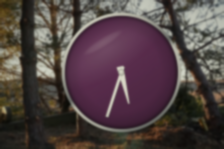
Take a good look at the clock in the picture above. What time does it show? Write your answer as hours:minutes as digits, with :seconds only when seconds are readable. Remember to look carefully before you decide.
5:33
